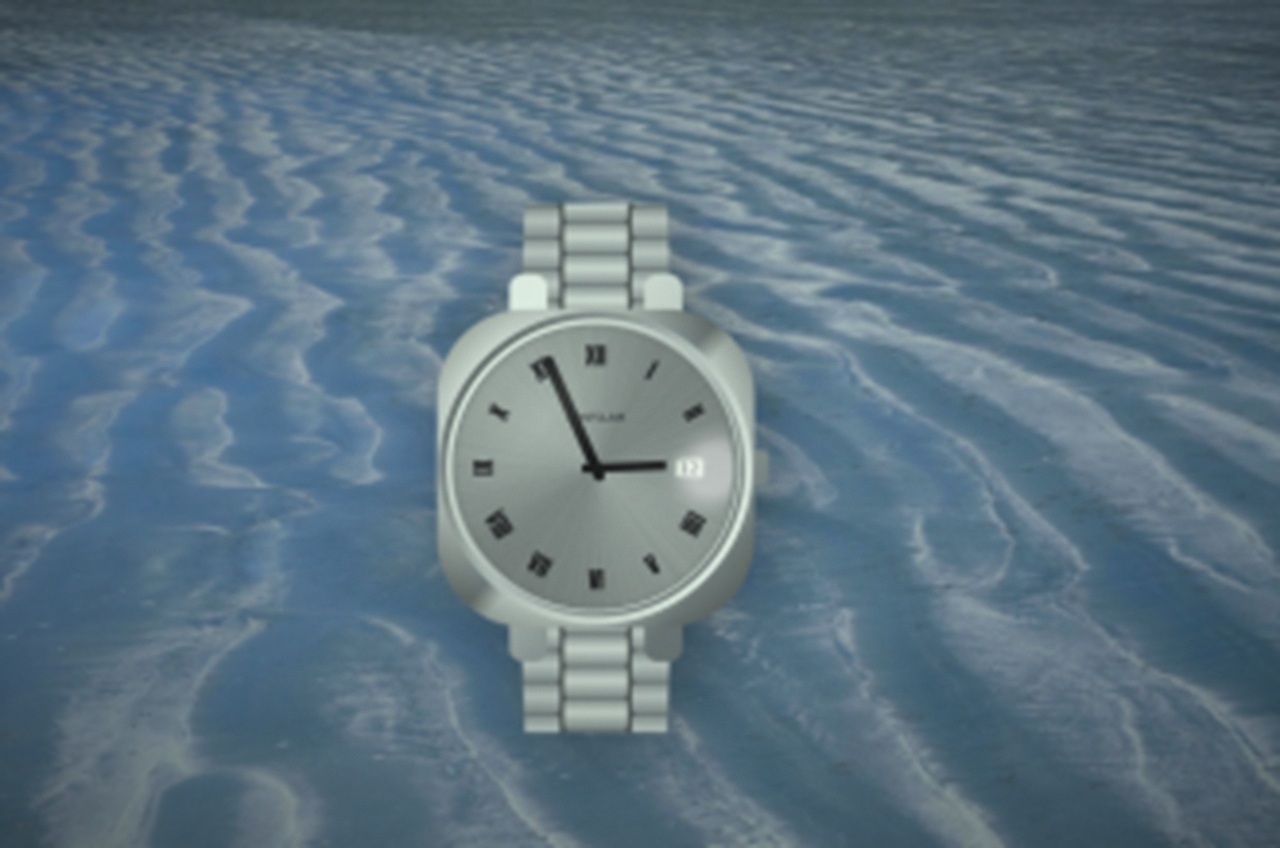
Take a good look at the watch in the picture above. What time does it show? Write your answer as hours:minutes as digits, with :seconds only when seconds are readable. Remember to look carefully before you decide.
2:56
